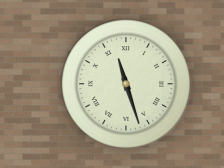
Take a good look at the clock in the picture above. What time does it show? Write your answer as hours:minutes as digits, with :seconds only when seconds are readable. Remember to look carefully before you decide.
11:27
